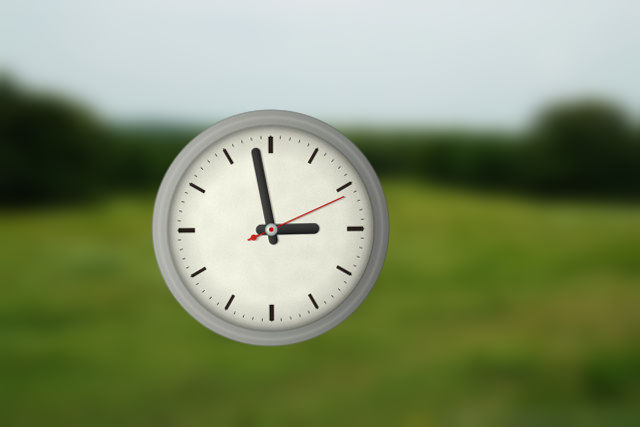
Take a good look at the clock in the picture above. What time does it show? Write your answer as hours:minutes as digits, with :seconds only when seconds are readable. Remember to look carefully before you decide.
2:58:11
